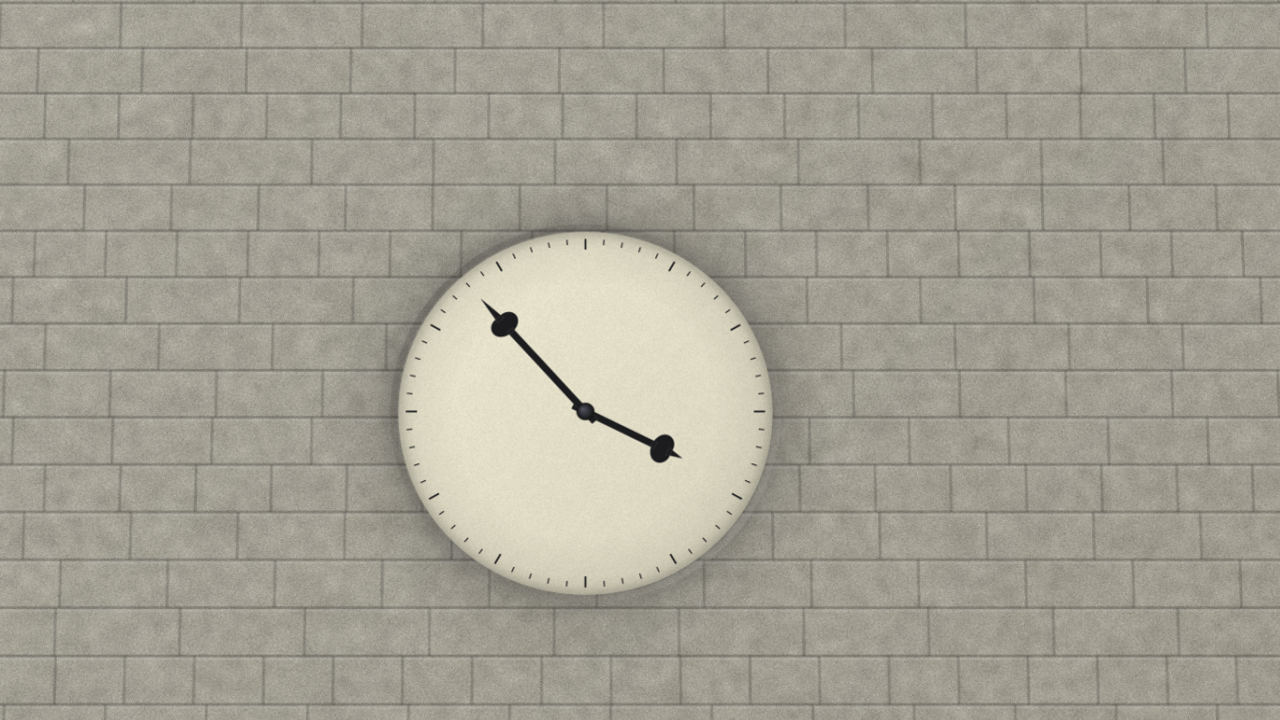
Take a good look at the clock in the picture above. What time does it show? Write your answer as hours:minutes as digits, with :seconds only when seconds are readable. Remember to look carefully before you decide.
3:53
